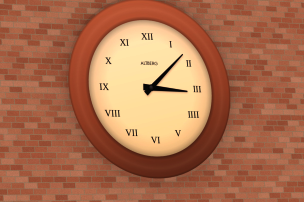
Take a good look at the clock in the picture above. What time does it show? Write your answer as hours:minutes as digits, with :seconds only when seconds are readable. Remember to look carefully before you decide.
3:08
